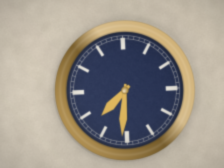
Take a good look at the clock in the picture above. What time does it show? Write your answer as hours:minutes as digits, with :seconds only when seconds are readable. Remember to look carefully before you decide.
7:31
